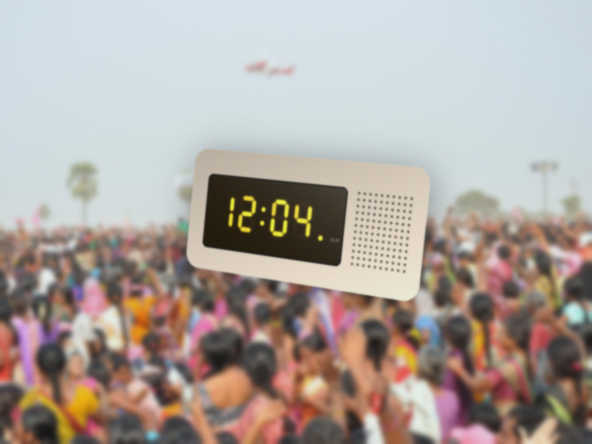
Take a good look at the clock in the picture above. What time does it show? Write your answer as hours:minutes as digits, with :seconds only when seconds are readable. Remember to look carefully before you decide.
12:04
